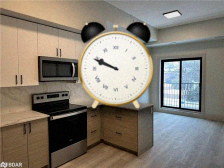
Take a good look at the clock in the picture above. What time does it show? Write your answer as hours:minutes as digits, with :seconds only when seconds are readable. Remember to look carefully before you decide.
9:49
